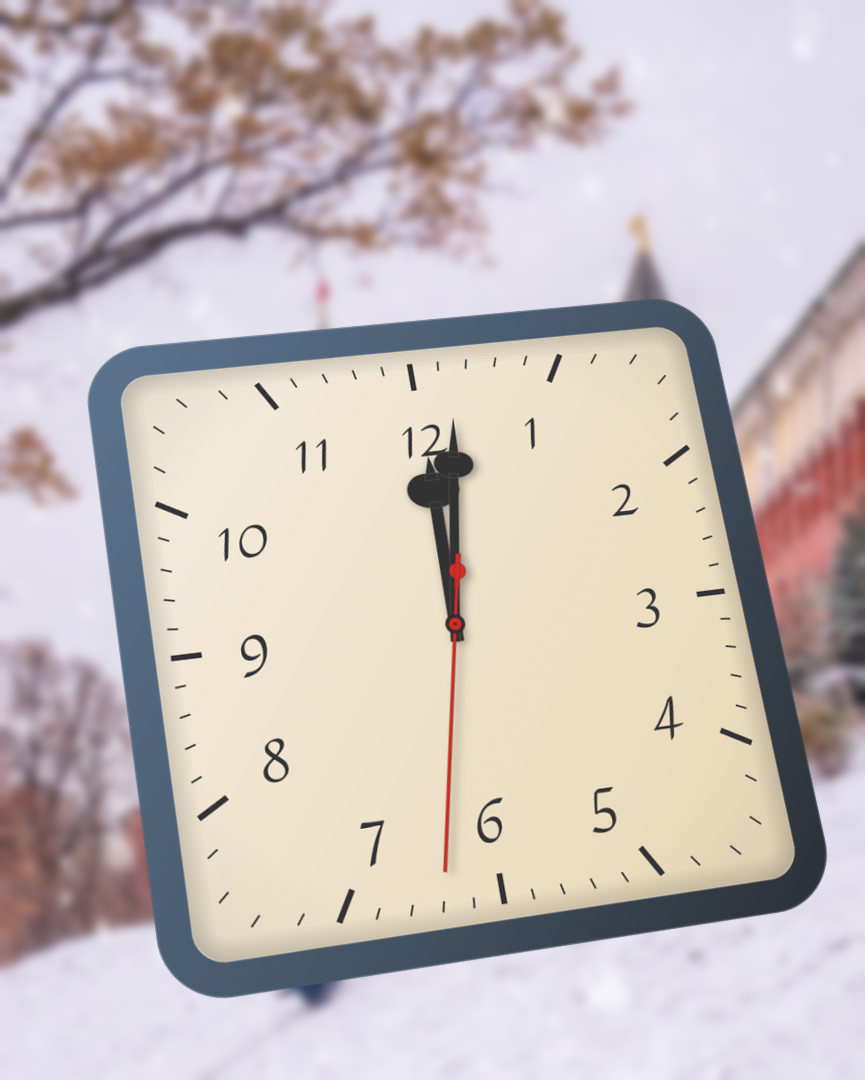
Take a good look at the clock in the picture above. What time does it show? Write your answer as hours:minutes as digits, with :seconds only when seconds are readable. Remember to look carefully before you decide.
12:01:32
